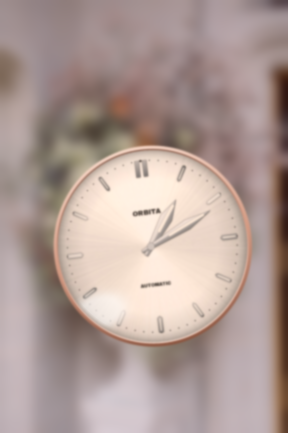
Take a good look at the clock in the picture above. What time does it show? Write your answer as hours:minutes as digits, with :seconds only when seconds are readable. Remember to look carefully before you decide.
1:11
